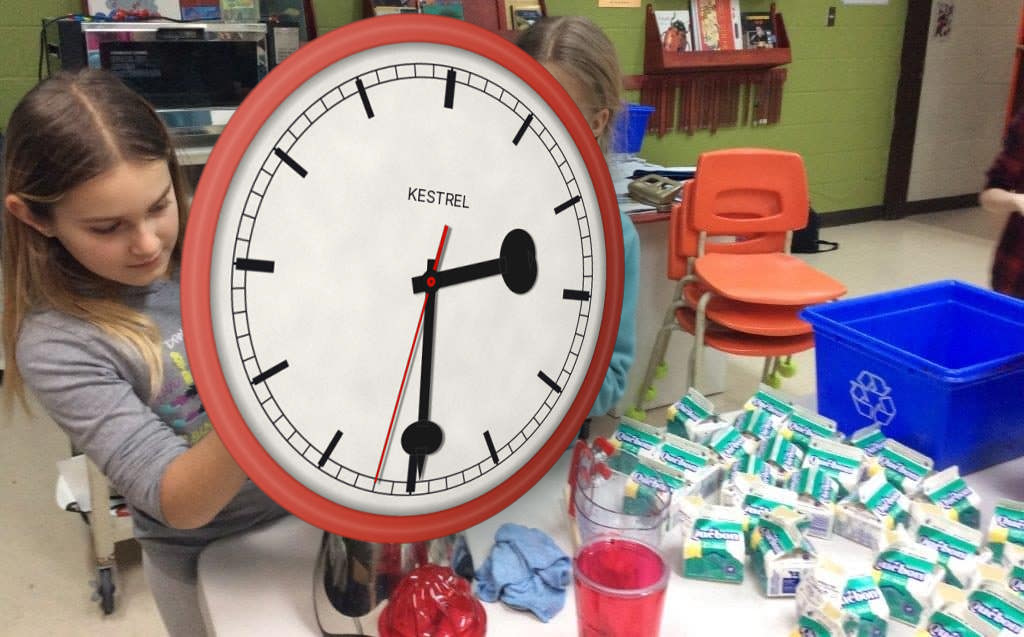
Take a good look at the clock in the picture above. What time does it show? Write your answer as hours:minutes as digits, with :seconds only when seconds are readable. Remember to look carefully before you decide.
2:29:32
